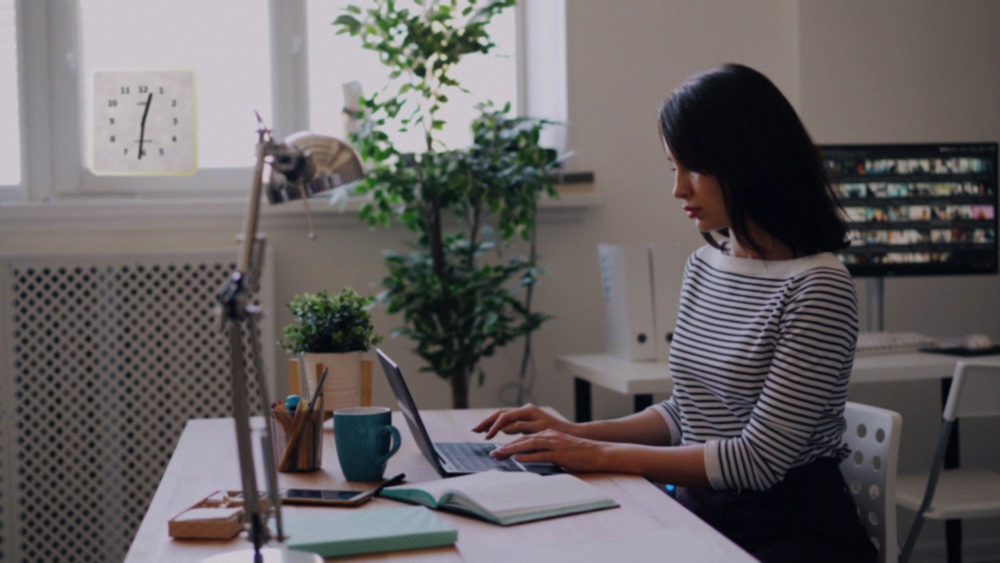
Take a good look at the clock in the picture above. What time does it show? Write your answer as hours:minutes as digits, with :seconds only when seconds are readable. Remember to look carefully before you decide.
12:31
